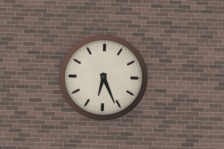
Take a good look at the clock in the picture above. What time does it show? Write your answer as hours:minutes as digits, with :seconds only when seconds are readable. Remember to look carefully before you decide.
6:26
